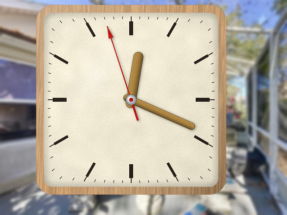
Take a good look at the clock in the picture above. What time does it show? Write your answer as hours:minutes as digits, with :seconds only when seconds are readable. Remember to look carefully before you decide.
12:18:57
